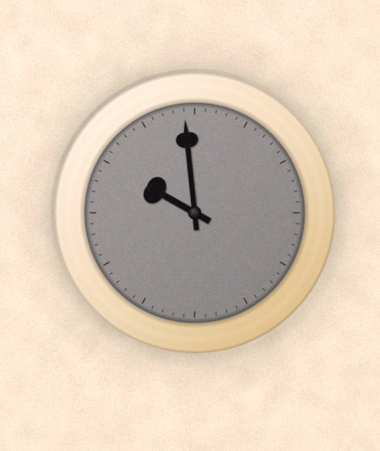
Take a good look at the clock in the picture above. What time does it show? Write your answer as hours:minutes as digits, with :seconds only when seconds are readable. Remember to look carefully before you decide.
9:59
